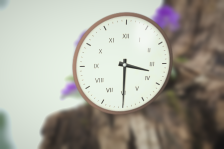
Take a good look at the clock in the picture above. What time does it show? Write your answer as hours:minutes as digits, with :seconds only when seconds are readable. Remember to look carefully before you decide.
3:30
